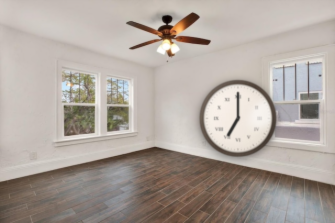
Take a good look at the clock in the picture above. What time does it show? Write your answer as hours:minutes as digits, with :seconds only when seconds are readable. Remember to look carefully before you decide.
7:00
